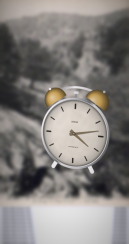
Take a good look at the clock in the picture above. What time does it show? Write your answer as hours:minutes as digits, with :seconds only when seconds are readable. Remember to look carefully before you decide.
4:13
